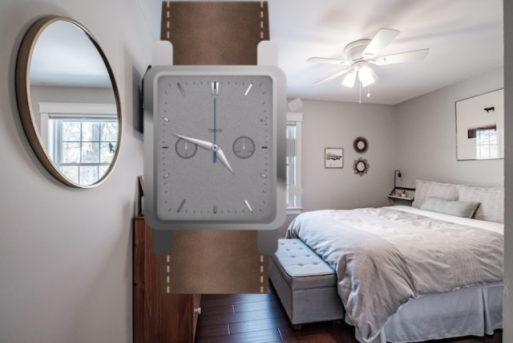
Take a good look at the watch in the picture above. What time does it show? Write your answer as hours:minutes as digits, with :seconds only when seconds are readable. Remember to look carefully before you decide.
4:48
